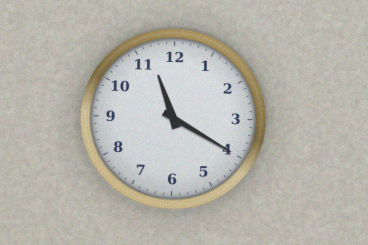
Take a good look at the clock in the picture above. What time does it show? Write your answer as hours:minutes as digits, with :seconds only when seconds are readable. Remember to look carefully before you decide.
11:20
